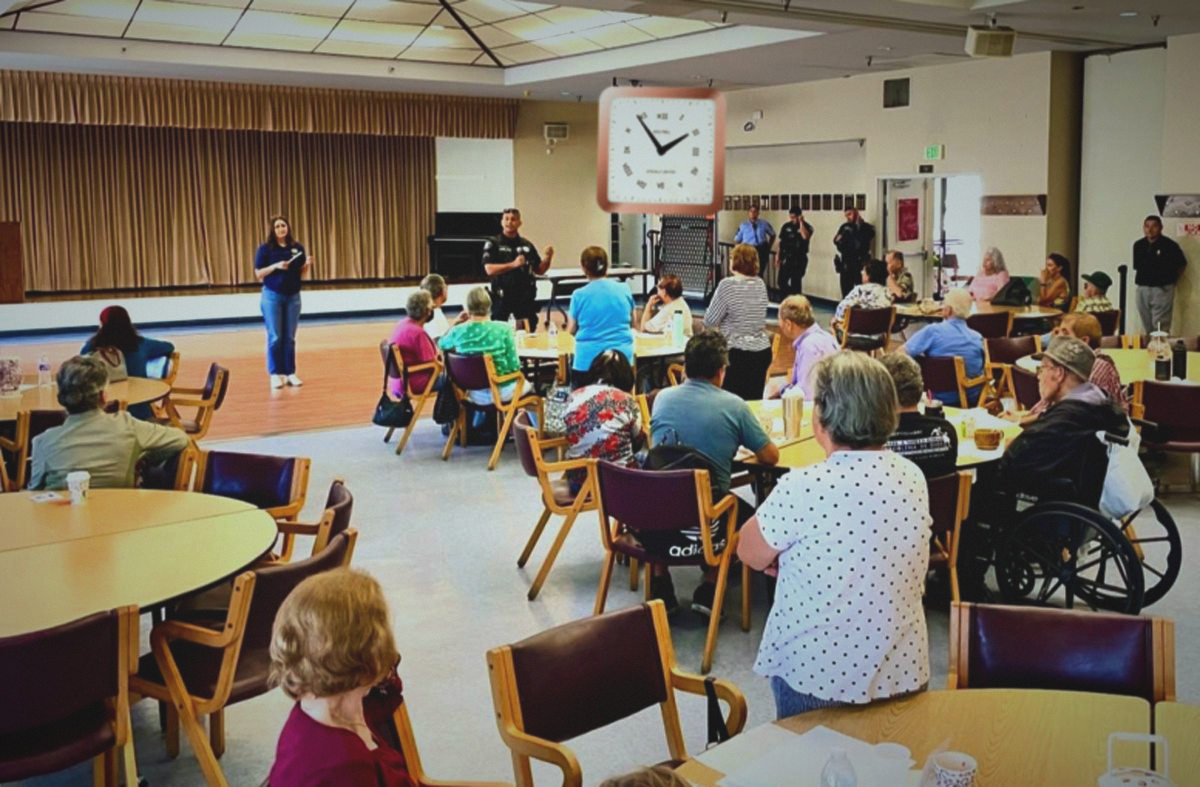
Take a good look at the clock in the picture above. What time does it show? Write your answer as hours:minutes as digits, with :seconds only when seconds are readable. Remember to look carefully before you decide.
1:54
